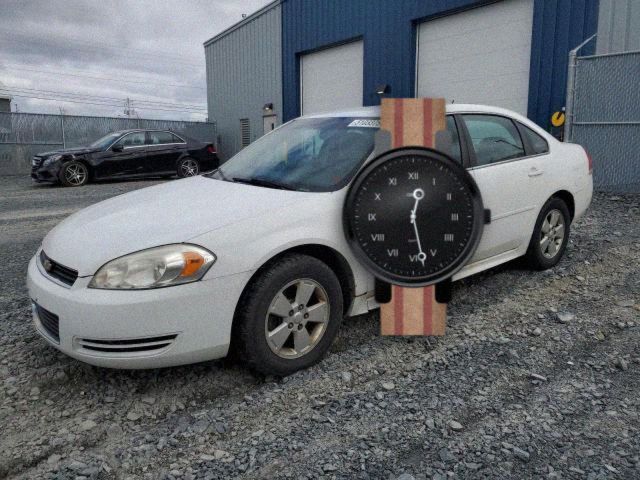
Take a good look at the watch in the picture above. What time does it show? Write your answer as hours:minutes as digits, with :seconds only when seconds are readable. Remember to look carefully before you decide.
12:28
